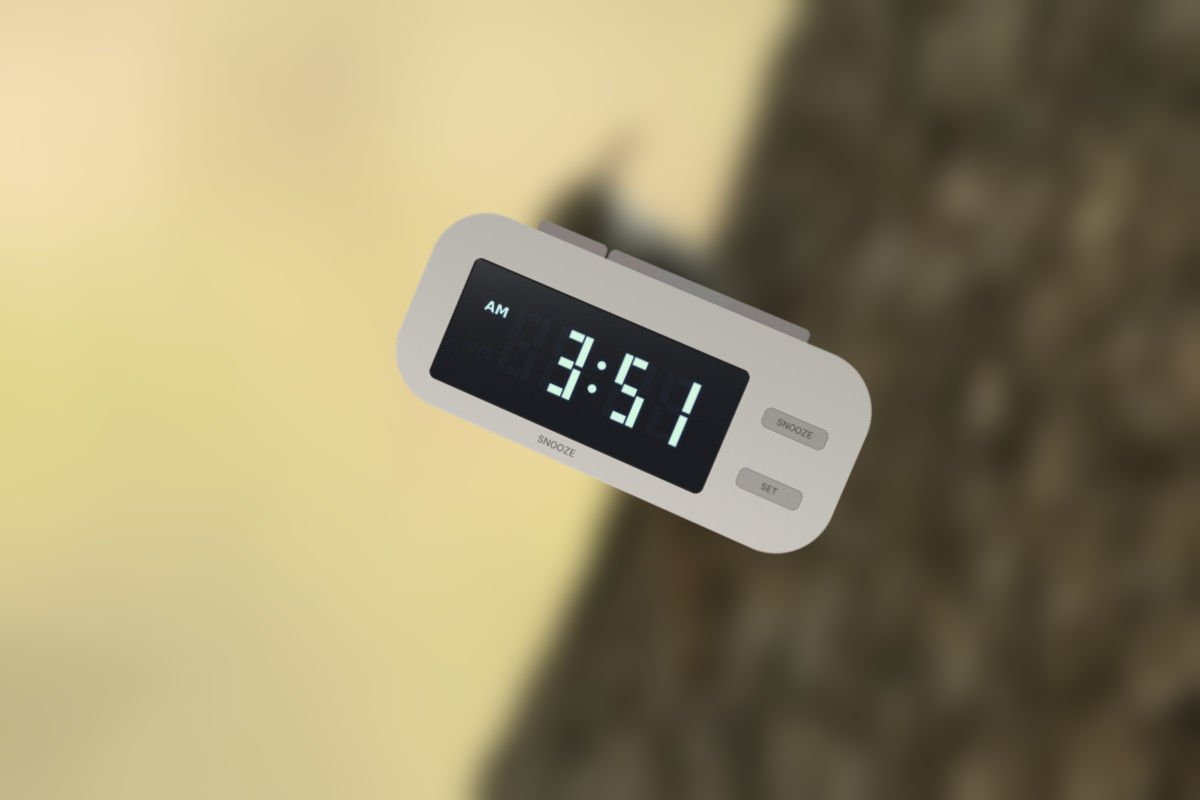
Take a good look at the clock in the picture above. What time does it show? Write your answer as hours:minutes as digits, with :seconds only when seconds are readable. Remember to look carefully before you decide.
3:51
